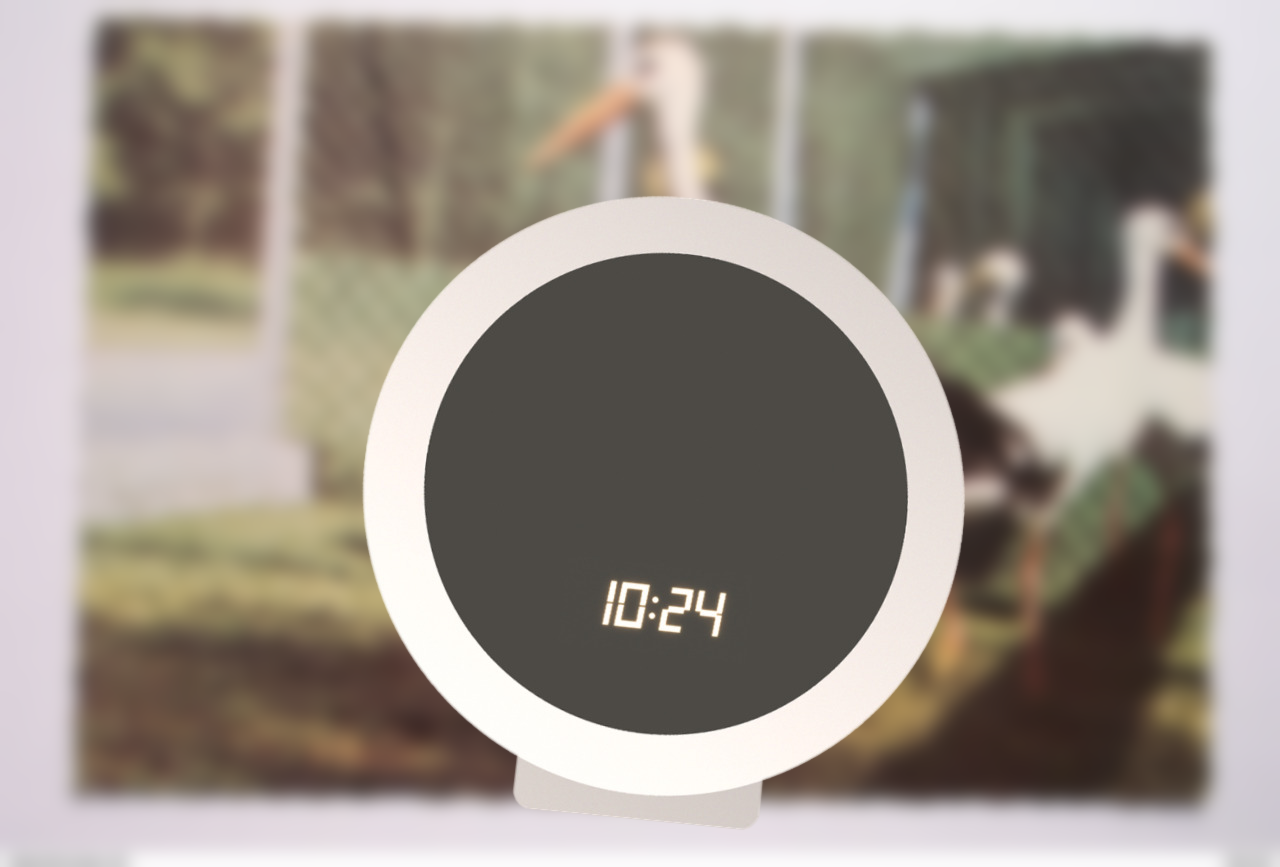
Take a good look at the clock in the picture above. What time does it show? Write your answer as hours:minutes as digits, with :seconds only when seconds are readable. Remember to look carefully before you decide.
10:24
